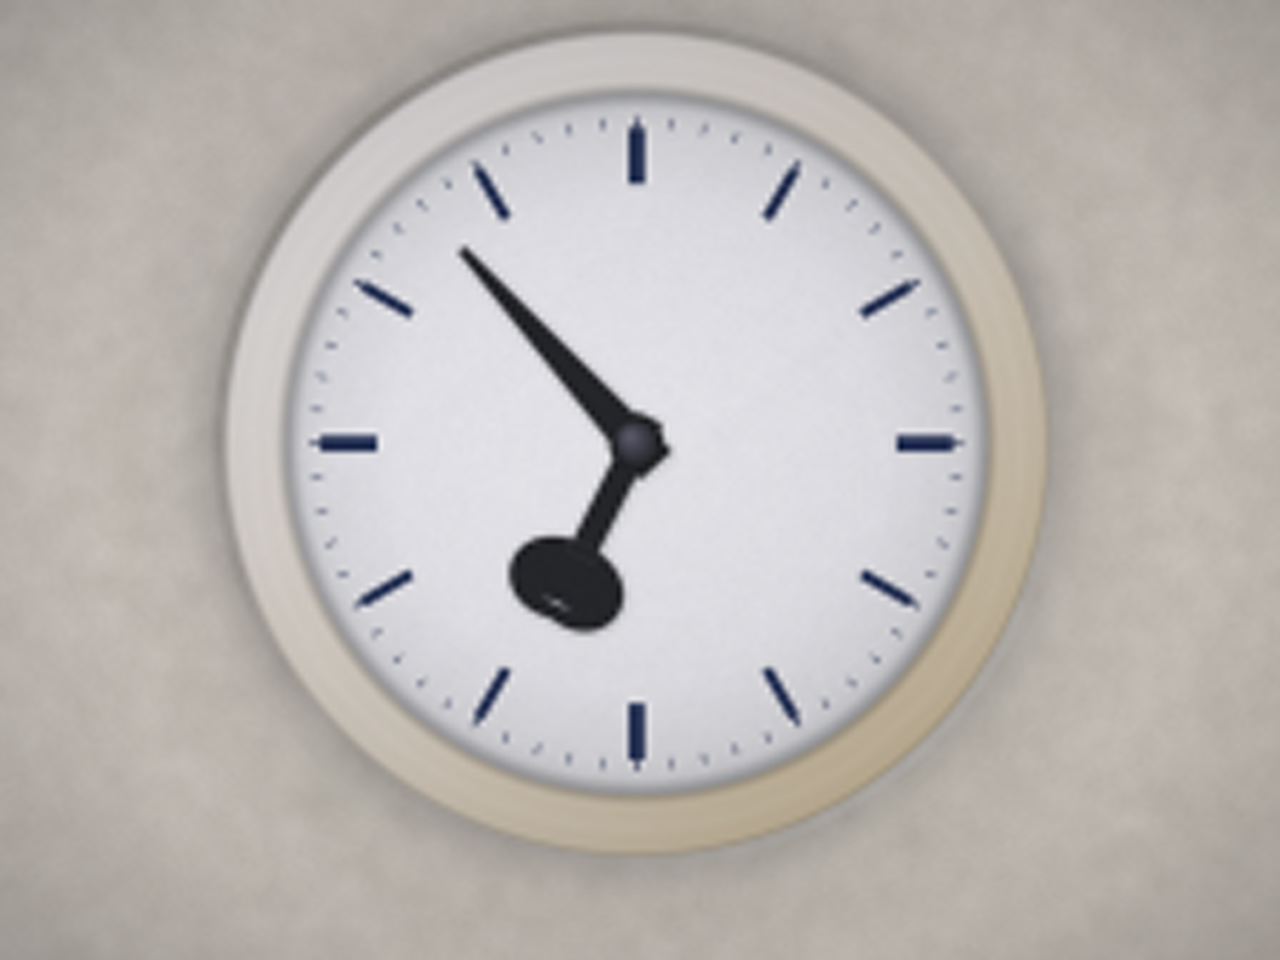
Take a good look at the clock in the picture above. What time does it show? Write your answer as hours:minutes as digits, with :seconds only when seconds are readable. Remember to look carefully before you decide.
6:53
